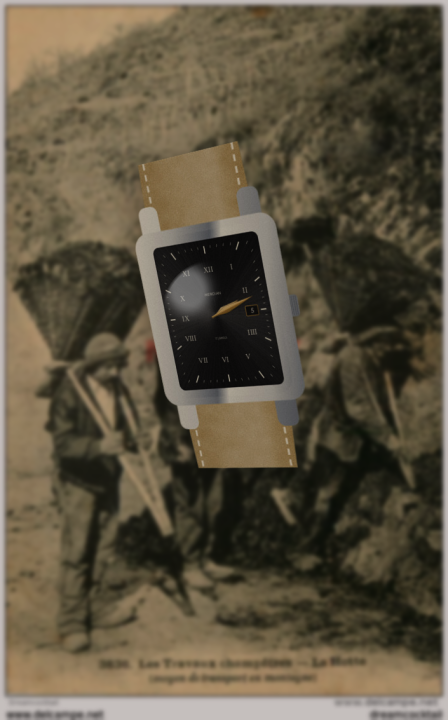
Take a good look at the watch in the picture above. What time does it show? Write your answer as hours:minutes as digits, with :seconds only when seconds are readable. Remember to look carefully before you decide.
2:12
